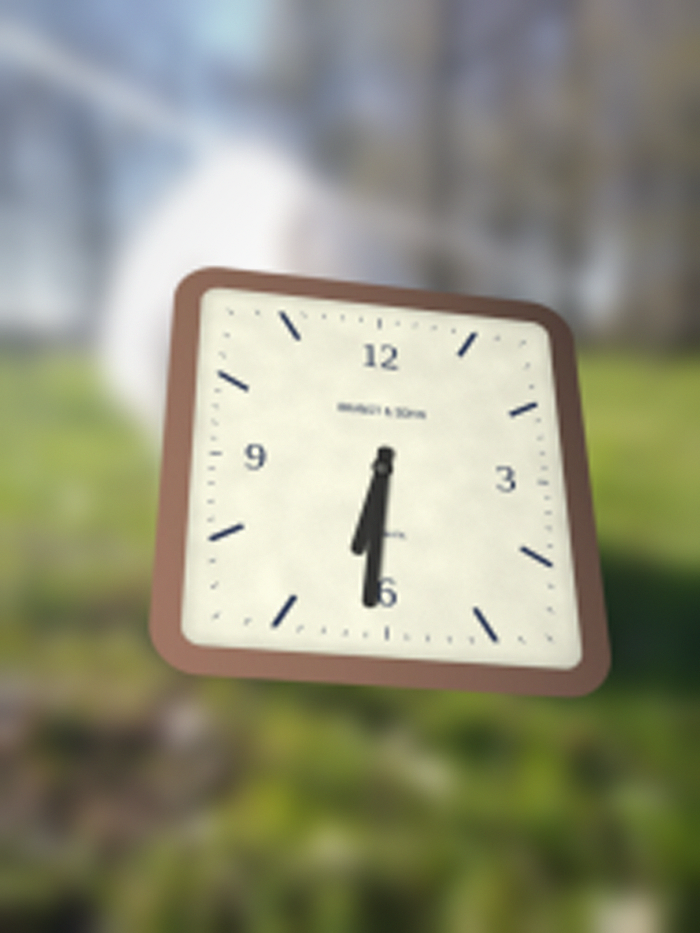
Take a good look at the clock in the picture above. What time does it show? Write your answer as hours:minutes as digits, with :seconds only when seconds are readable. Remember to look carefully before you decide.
6:31
